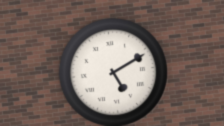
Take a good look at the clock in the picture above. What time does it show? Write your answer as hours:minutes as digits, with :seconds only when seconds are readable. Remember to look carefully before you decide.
5:11
